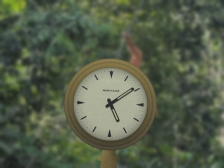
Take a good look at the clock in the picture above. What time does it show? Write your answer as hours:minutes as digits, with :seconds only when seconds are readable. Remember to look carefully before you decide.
5:09
